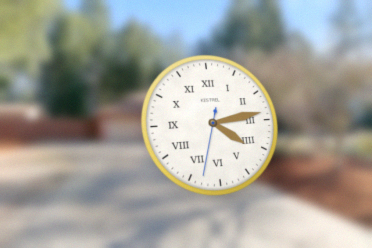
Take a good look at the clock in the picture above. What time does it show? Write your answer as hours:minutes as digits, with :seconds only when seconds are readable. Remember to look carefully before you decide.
4:13:33
